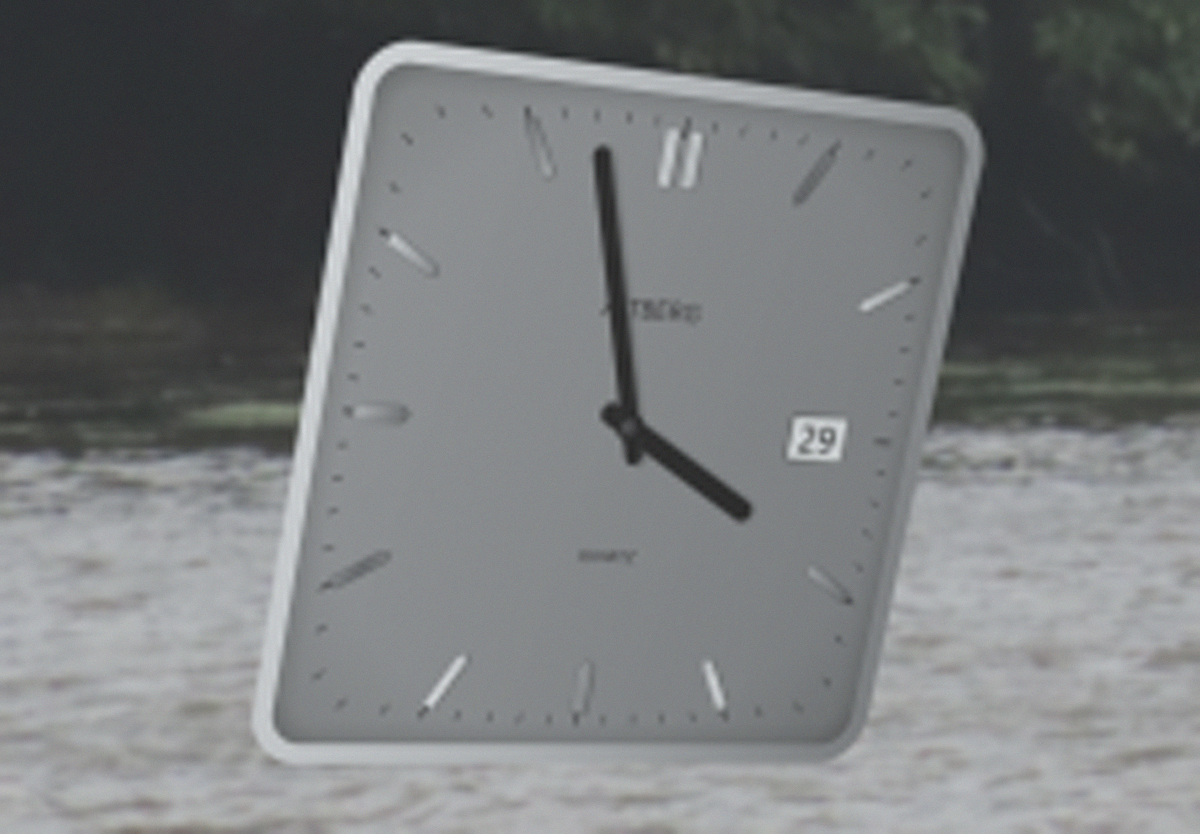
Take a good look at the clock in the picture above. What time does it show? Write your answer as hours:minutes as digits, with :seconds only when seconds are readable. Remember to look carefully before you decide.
3:57
